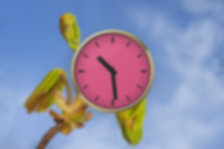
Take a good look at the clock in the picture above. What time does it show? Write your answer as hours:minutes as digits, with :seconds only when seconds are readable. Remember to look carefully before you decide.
10:29
